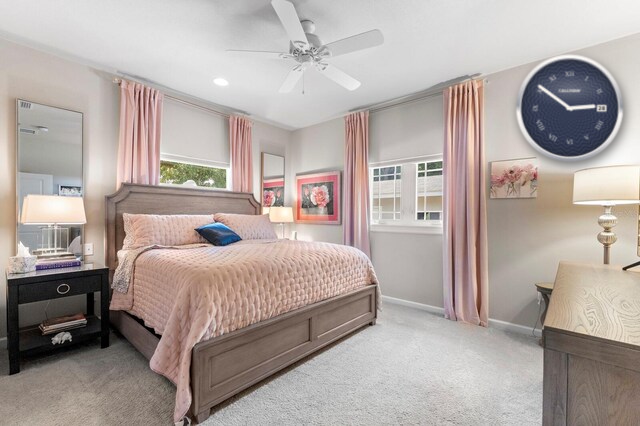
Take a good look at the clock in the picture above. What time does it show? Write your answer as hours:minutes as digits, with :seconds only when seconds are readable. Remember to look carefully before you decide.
2:51
